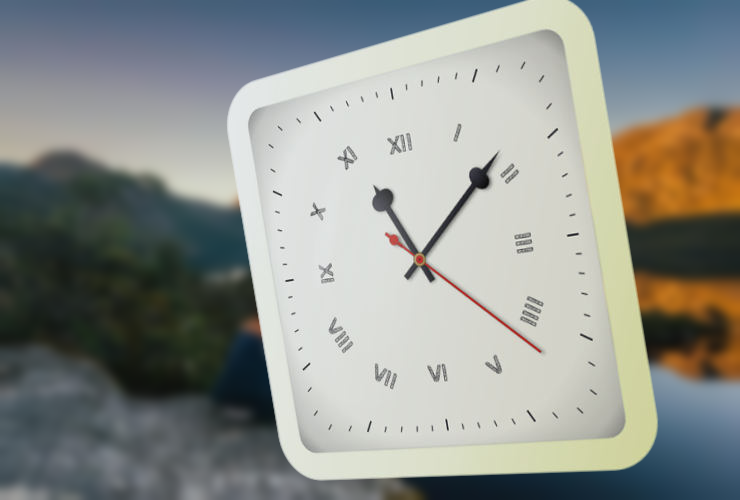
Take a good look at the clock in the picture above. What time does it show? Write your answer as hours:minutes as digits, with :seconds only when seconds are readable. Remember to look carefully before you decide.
11:08:22
